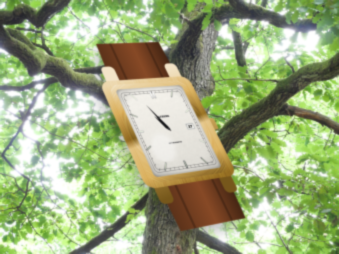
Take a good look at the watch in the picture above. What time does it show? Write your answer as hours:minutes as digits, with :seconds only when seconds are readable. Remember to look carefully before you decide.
10:56
